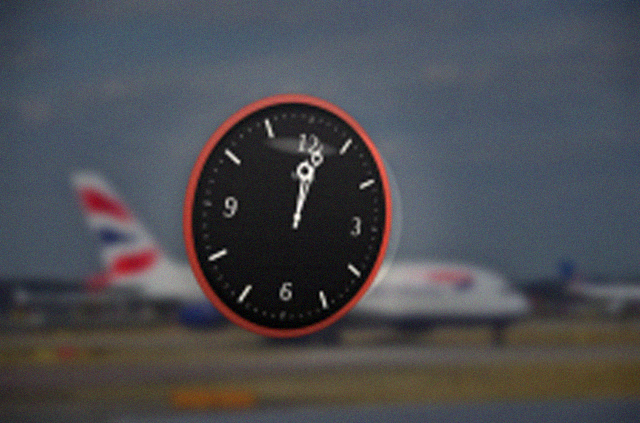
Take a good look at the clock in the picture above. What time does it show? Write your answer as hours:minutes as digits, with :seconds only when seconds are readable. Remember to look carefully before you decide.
12:02
